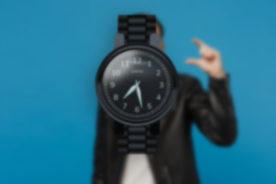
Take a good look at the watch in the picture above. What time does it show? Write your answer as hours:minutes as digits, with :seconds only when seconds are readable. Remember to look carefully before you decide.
7:28
